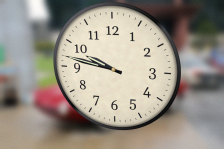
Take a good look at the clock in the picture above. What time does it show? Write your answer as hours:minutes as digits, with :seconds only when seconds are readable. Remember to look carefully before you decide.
9:47
